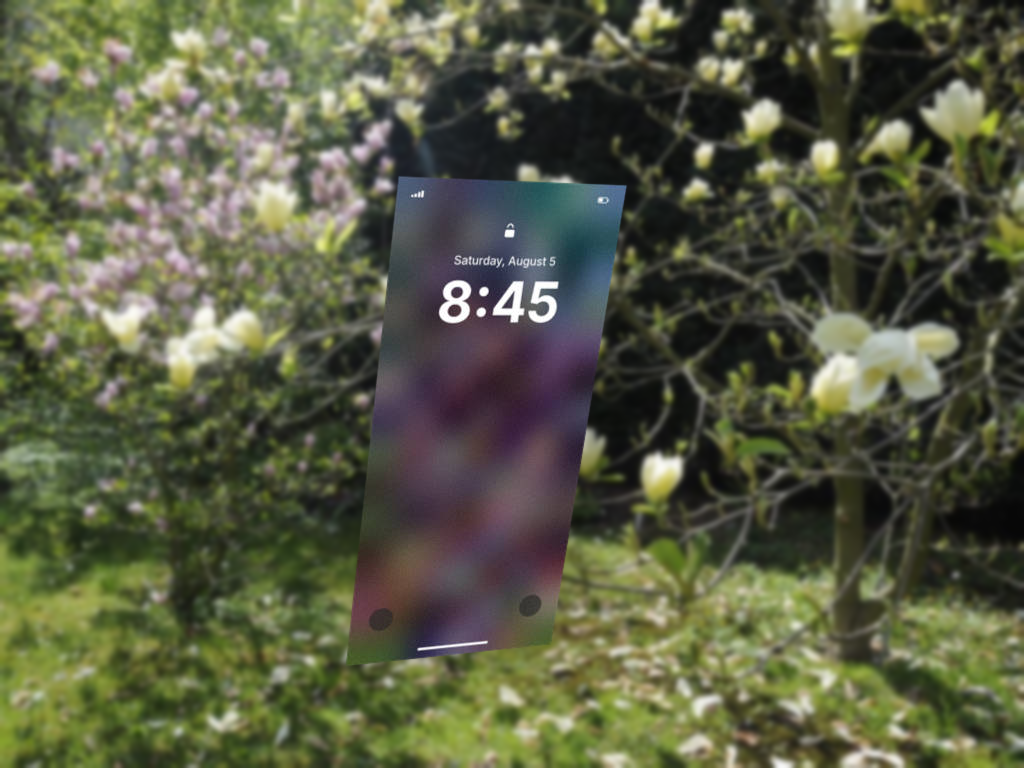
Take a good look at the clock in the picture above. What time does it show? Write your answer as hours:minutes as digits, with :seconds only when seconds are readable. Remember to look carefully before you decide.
8:45
